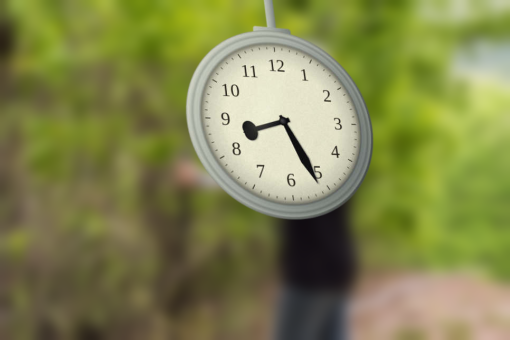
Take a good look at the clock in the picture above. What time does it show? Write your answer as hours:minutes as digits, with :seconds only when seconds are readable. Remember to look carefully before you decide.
8:26
